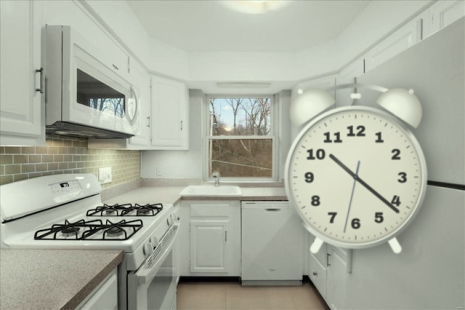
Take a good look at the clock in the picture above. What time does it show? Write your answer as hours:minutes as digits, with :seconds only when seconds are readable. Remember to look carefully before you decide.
10:21:32
